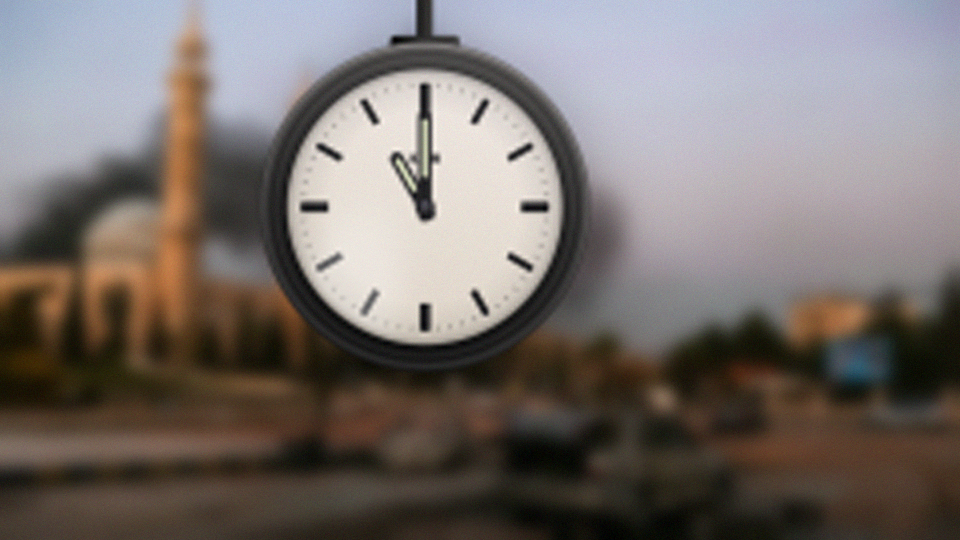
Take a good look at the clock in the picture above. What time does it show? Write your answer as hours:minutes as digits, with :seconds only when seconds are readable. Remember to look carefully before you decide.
11:00
